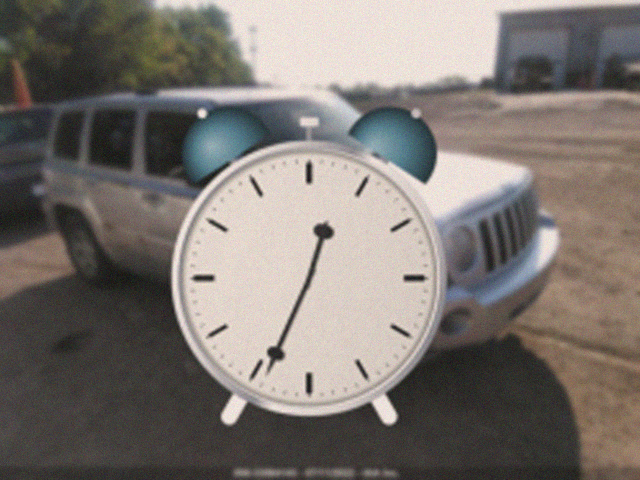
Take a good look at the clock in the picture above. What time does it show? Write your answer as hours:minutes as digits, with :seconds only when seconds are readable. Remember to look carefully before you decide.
12:34
